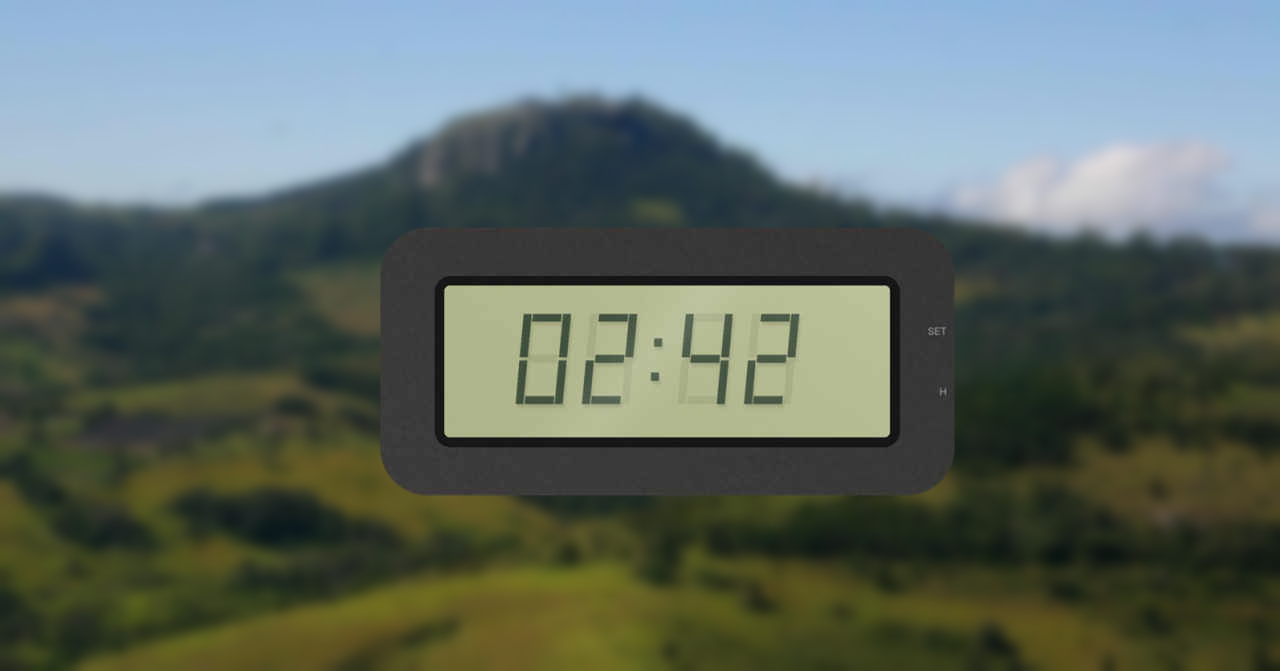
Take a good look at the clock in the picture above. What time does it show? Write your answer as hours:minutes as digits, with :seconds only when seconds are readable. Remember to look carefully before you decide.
2:42
